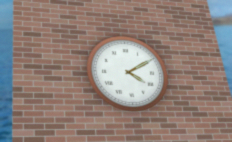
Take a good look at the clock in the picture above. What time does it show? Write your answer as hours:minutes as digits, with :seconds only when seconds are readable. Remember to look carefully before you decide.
4:10
